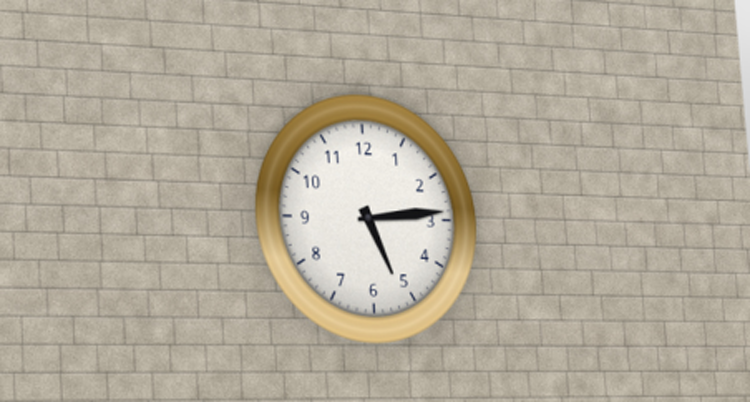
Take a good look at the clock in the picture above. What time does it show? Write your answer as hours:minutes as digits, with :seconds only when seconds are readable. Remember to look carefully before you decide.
5:14
